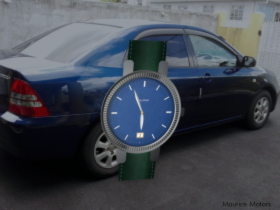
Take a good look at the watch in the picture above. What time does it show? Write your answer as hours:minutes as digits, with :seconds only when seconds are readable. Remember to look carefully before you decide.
5:56
